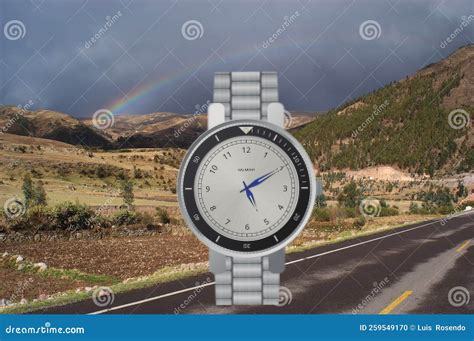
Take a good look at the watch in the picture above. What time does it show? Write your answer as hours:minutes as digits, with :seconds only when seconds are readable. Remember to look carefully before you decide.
5:10
